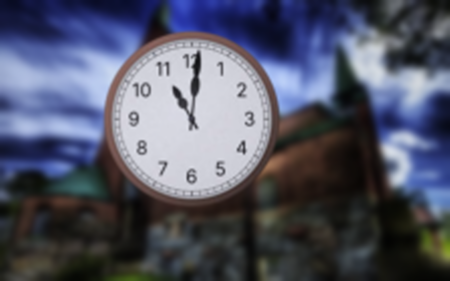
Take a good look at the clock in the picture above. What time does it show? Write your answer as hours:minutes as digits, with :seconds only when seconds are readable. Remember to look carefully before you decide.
11:01
